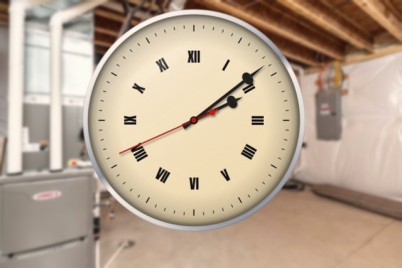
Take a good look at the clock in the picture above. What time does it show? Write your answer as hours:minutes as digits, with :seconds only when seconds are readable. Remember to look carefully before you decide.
2:08:41
